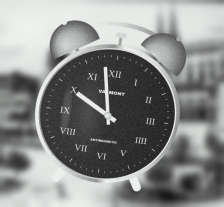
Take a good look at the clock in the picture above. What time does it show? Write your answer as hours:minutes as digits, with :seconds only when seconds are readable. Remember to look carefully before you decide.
9:58
